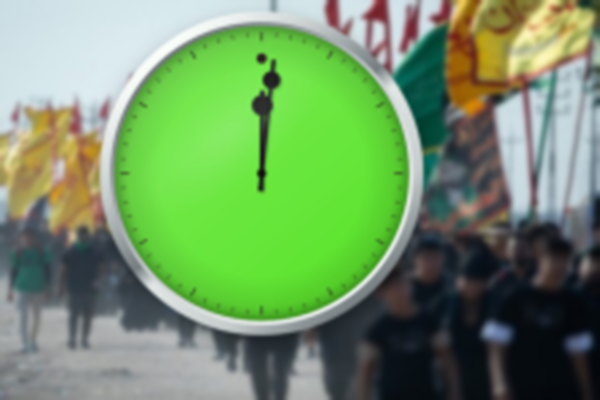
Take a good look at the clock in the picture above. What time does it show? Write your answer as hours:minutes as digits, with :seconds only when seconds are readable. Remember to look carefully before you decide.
12:01
